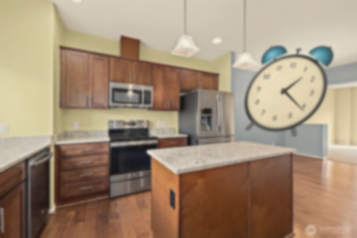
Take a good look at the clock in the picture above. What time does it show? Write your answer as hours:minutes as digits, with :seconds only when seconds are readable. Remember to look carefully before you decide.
1:21
